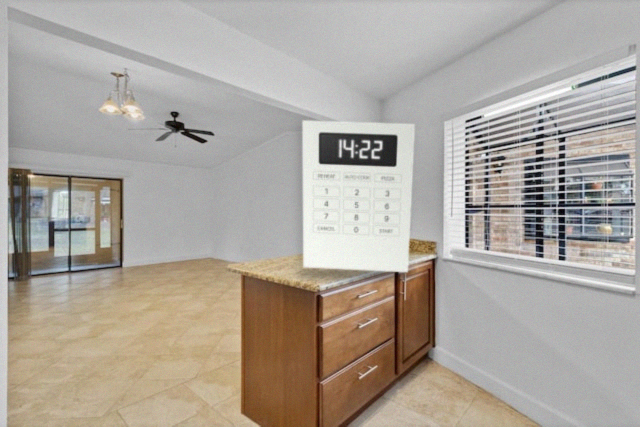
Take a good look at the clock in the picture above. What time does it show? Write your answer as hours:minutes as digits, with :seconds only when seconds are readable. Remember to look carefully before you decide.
14:22
